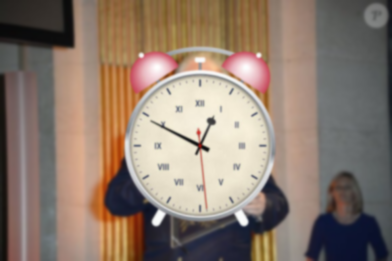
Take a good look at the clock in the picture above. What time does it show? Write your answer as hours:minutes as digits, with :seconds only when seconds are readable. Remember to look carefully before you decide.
12:49:29
